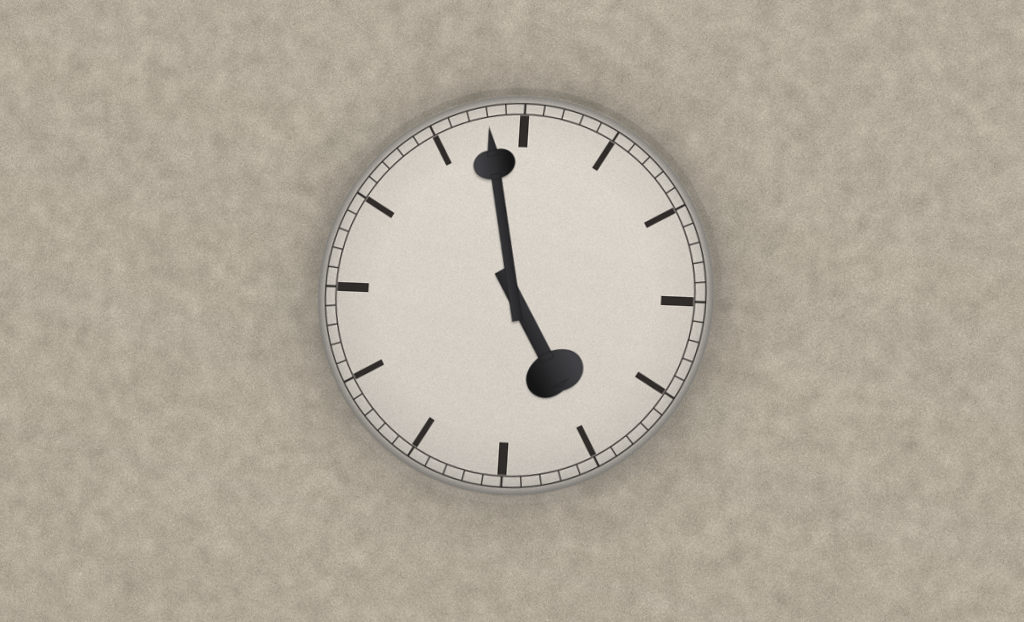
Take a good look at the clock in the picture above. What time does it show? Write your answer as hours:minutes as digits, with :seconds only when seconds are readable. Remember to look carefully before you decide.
4:58
